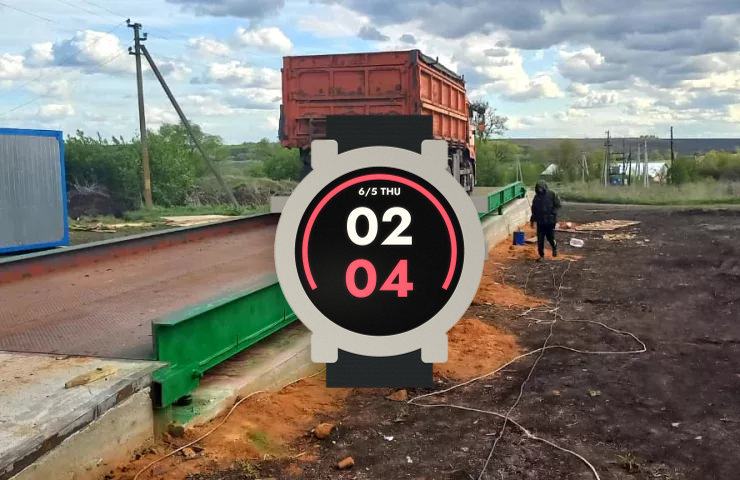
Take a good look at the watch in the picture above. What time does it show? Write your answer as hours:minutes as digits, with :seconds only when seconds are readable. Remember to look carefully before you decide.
2:04
